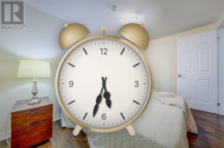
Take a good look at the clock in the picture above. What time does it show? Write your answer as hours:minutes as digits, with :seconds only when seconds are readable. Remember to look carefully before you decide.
5:33
